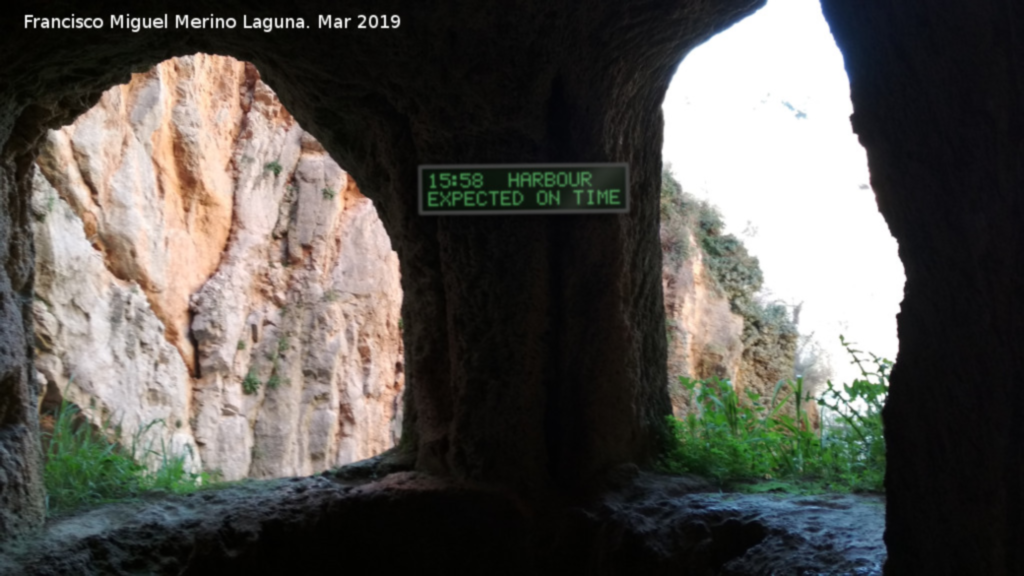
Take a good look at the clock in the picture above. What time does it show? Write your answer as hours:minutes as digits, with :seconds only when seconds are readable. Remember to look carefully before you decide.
15:58
